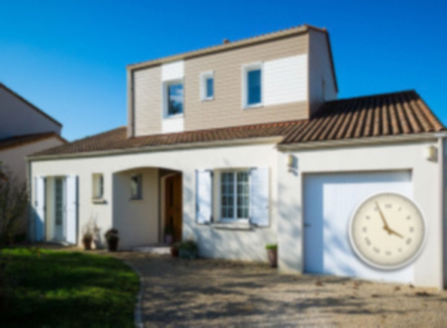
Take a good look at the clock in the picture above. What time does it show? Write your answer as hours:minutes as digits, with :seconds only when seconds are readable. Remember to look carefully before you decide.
3:56
